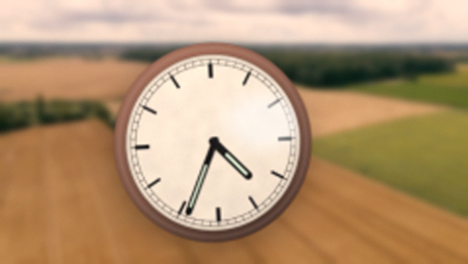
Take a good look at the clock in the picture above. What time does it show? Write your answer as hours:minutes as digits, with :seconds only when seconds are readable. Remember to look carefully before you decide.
4:34
